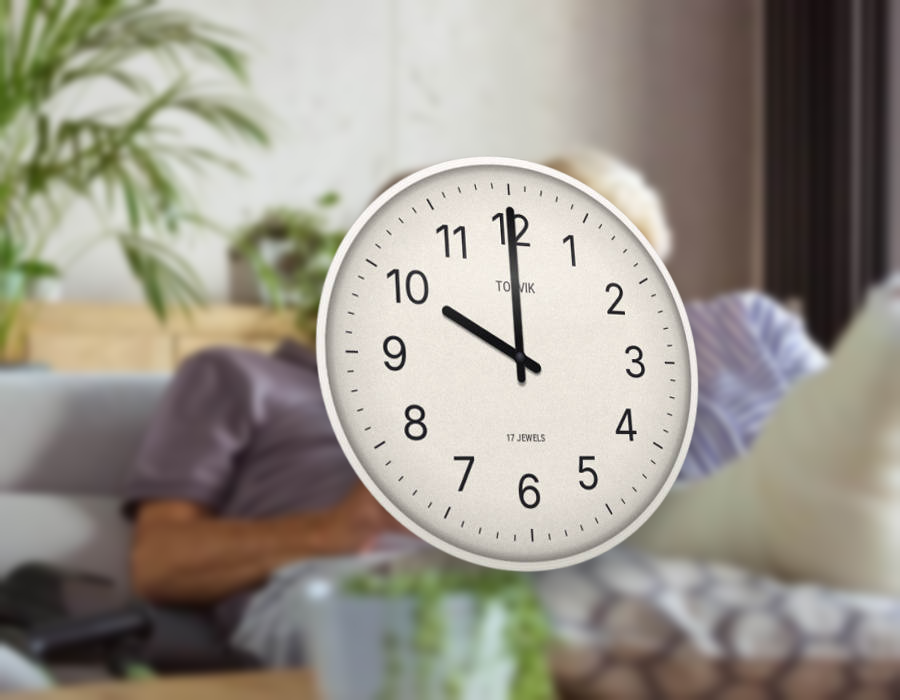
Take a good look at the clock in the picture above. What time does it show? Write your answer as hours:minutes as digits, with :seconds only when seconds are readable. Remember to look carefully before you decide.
10:00
